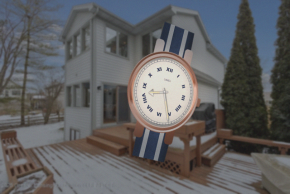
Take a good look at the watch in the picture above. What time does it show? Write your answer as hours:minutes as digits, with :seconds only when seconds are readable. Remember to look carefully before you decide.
8:26
